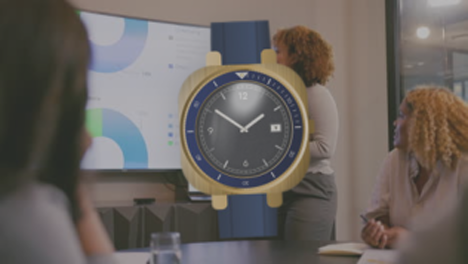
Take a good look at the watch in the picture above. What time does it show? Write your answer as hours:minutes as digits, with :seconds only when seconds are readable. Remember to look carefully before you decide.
1:51
